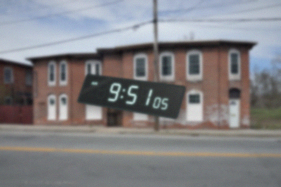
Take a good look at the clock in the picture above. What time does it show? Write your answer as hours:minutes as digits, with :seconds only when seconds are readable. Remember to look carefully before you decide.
9:51
